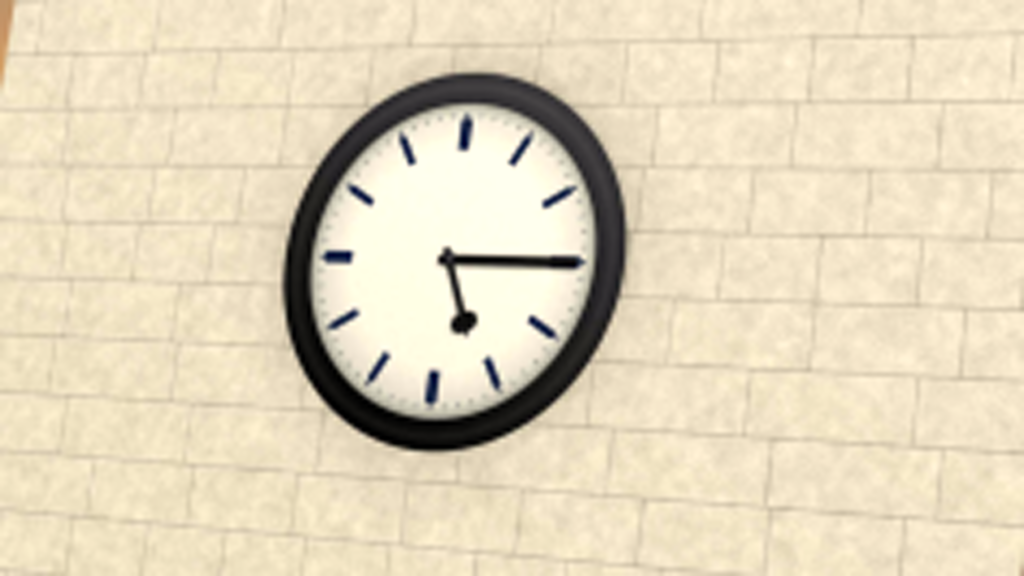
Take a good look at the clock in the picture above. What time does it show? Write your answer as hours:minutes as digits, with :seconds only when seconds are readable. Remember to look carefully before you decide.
5:15
